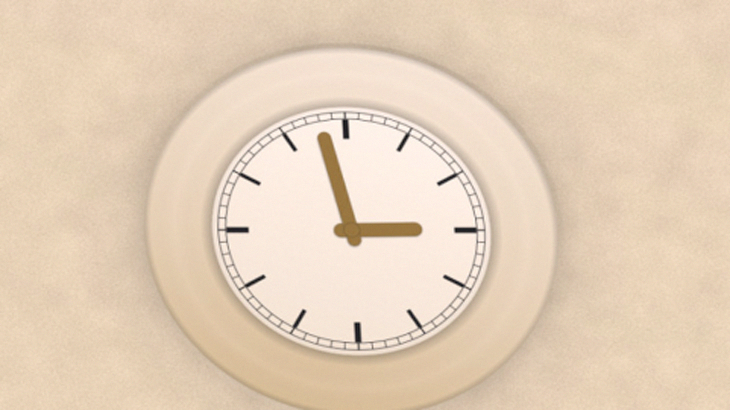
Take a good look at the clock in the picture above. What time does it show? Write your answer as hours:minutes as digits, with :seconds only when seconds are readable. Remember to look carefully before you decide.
2:58
